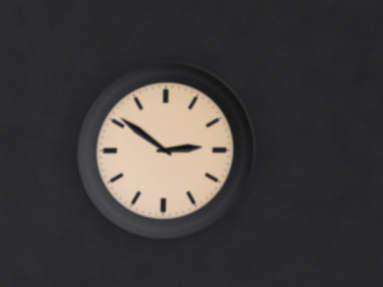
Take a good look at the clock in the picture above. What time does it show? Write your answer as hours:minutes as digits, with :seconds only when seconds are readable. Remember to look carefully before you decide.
2:51
